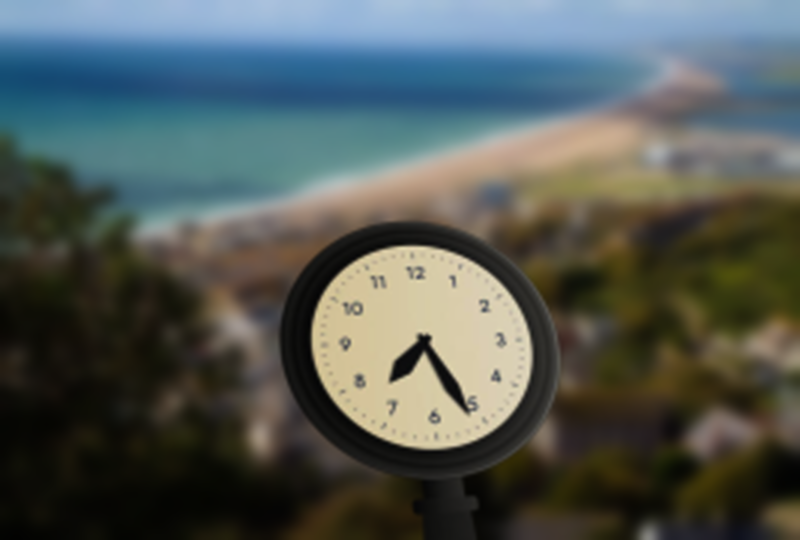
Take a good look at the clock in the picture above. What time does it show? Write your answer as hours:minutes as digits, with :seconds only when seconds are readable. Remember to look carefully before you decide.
7:26
